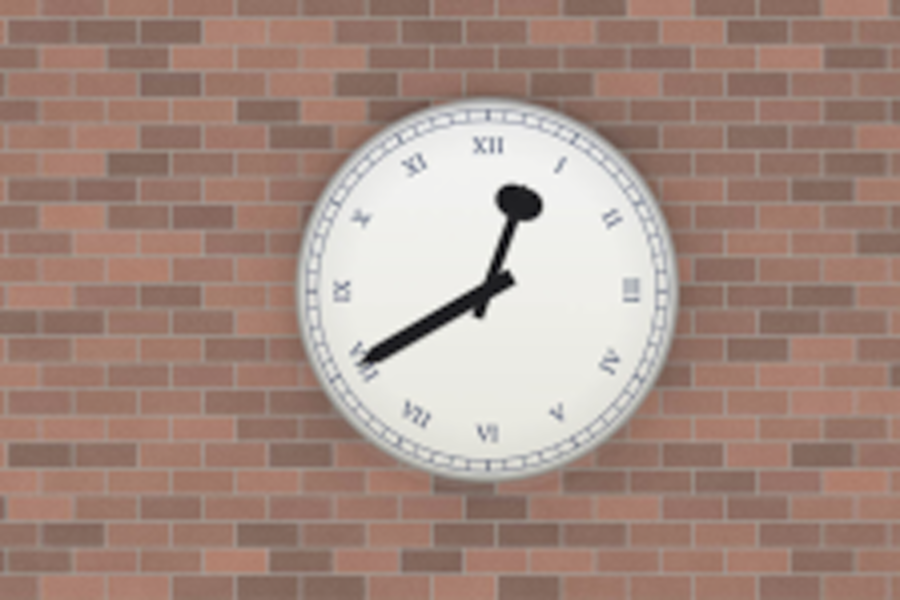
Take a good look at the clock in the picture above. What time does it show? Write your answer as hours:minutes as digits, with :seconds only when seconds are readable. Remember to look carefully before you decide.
12:40
